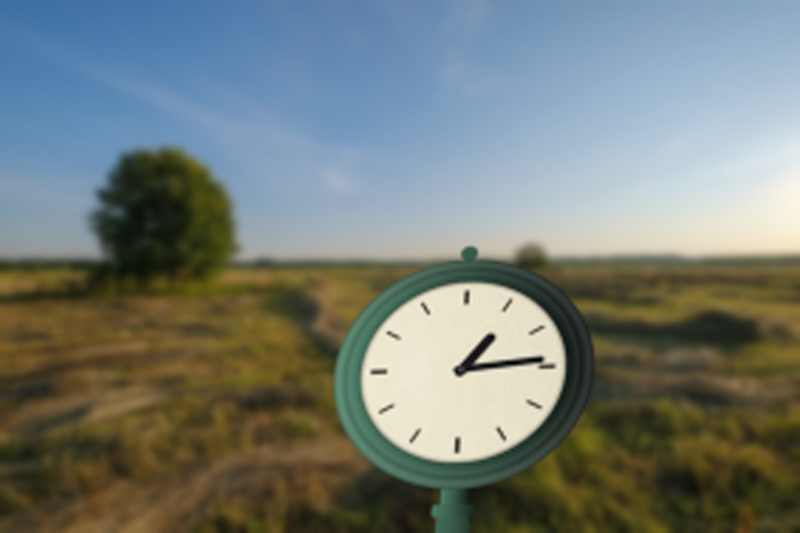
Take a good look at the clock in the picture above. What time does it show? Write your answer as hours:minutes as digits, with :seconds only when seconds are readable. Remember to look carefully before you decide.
1:14
